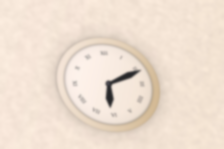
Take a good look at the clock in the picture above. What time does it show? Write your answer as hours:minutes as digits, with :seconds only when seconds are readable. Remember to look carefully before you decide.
6:11
